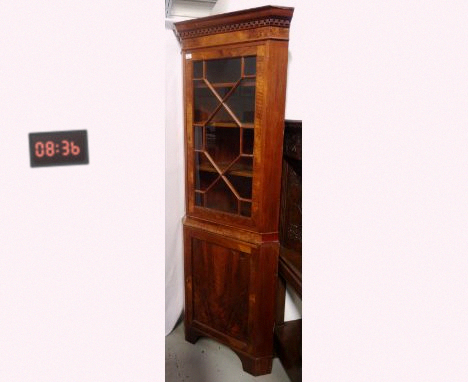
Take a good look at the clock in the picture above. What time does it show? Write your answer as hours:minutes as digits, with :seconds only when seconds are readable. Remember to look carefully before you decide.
8:36
